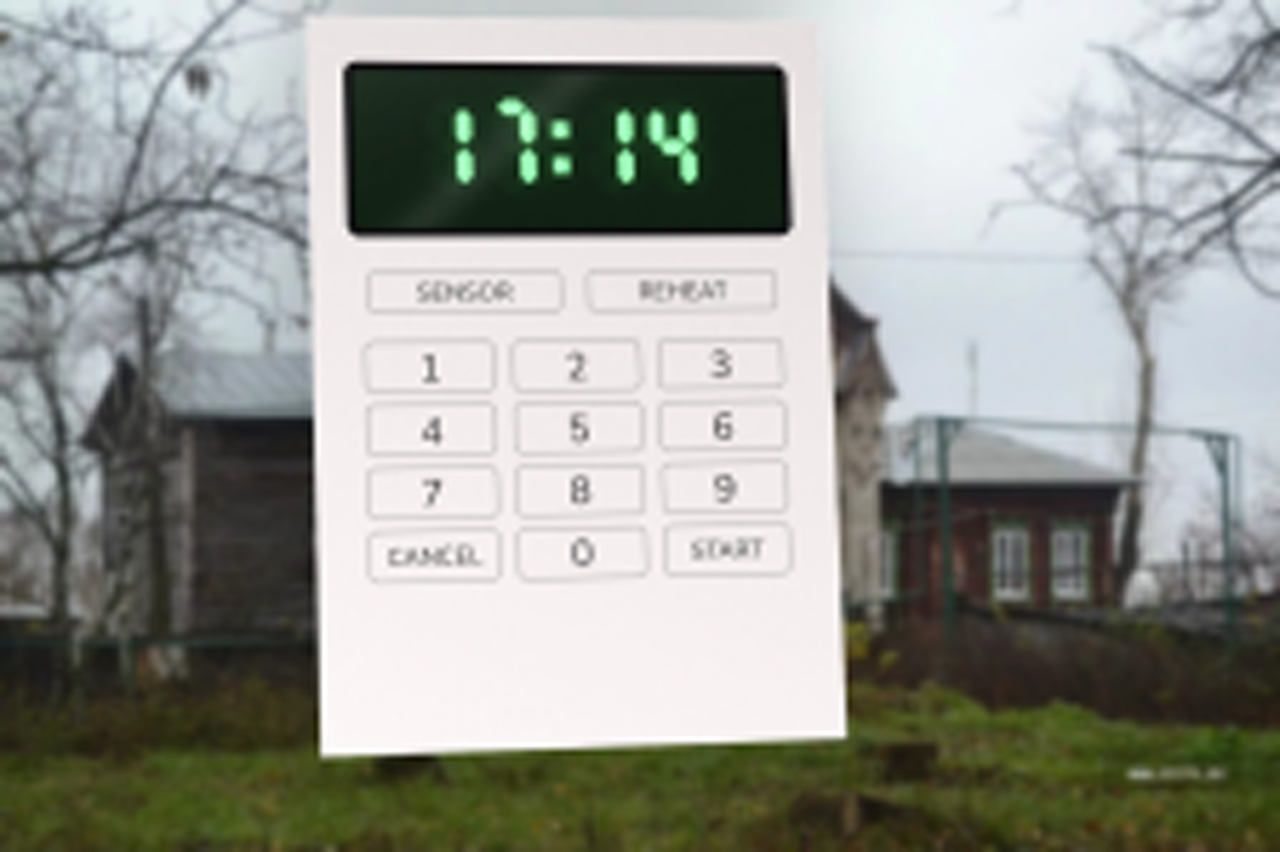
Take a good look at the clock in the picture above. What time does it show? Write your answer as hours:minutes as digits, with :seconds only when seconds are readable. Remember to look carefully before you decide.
17:14
